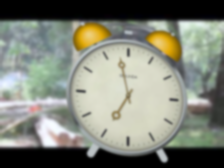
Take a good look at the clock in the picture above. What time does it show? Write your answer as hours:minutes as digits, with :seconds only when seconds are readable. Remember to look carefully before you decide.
6:58
